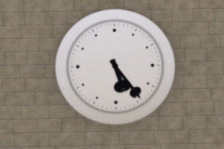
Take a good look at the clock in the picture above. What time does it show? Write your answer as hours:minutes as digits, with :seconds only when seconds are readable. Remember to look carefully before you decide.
5:24
